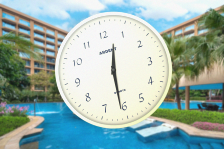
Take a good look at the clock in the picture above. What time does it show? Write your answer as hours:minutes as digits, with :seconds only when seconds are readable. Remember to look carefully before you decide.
12:31
